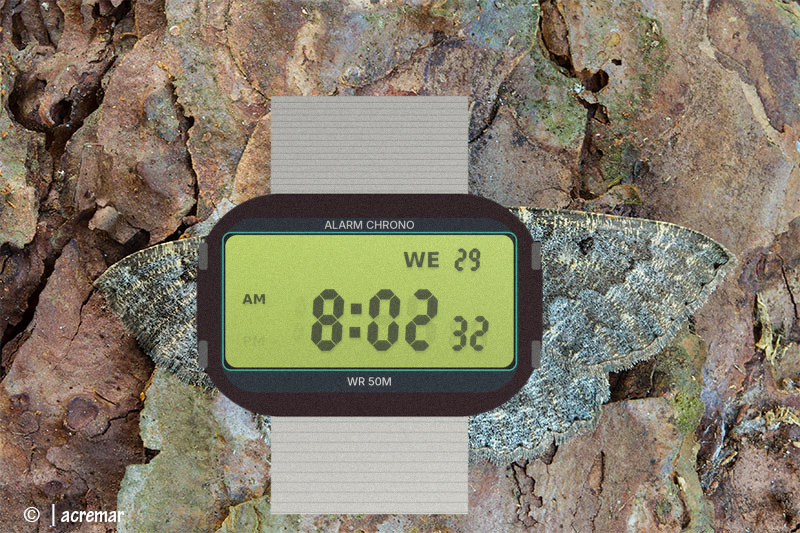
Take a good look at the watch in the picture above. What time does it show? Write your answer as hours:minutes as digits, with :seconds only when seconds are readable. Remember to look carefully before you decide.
8:02:32
